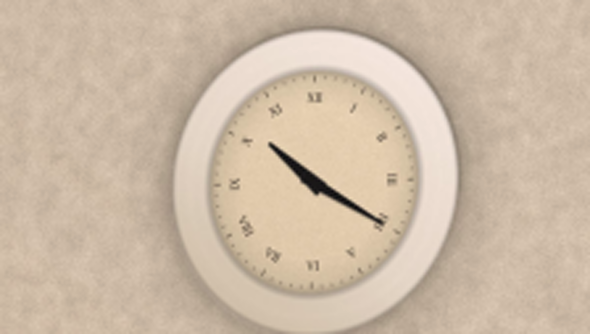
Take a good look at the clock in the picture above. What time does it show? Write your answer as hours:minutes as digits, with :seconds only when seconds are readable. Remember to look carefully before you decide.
10:20
